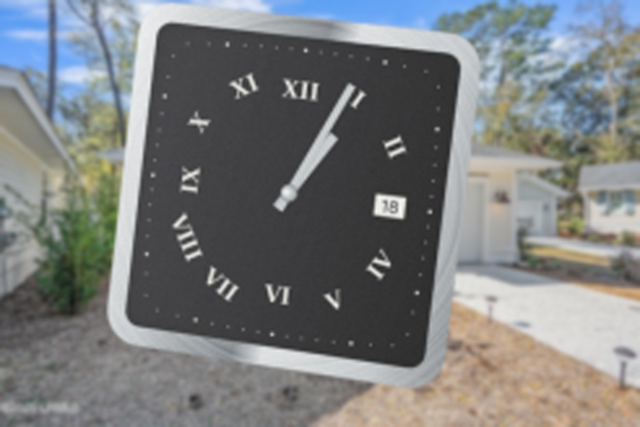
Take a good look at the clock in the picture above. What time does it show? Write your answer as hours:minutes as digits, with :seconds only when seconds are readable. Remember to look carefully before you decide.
1:04
